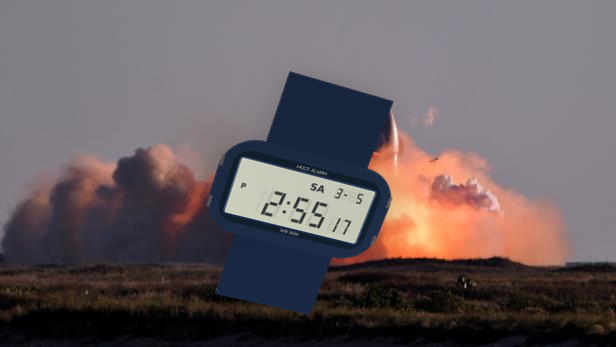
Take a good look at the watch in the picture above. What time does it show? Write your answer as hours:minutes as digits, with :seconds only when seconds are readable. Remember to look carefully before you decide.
2:55:17
